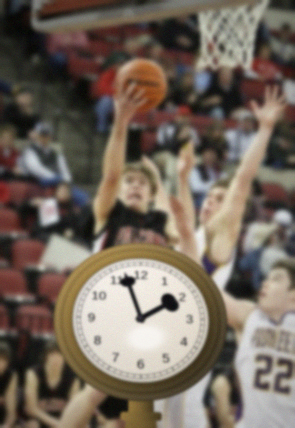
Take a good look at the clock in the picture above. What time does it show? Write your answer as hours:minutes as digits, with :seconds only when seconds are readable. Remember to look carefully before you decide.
1:57
